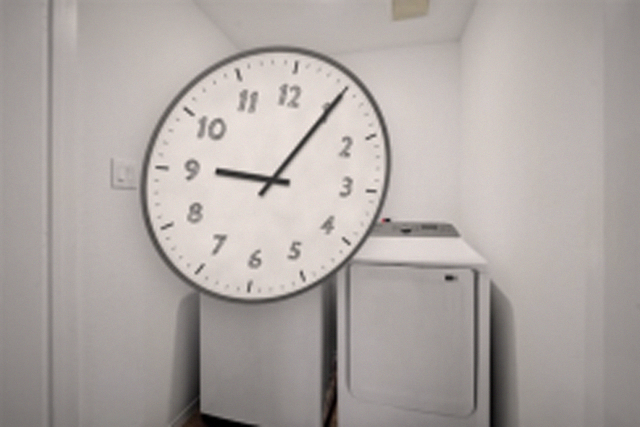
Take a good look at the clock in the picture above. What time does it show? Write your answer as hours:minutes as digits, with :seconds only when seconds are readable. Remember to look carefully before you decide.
9:05
